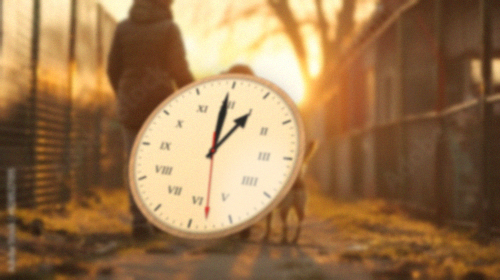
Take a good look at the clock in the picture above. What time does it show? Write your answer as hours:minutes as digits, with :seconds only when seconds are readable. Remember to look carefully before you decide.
12:59:28
